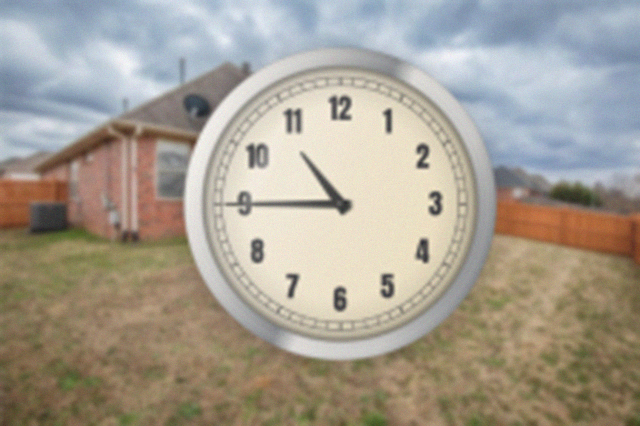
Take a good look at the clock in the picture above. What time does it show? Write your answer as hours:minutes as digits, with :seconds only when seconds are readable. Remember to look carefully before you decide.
10:45
